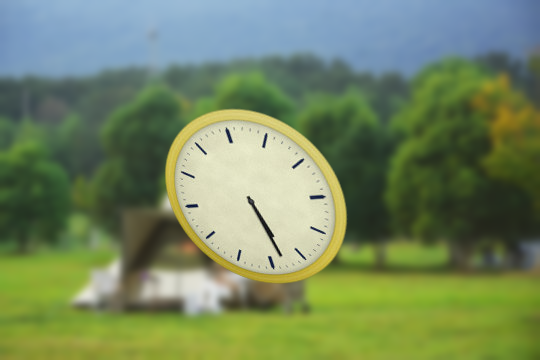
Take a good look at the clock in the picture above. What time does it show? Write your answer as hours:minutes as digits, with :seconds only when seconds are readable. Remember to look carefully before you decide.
5:28
